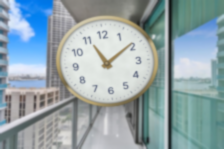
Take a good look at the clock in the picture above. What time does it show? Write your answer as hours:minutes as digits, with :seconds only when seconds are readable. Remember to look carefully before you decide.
11:09
